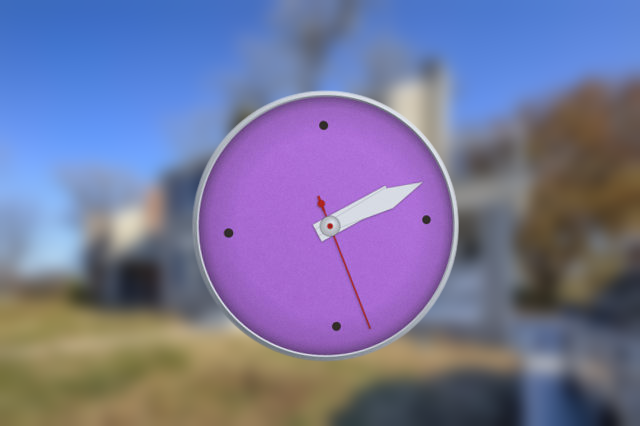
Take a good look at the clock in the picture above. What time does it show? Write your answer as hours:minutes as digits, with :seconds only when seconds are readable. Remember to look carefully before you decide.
2:11:27
